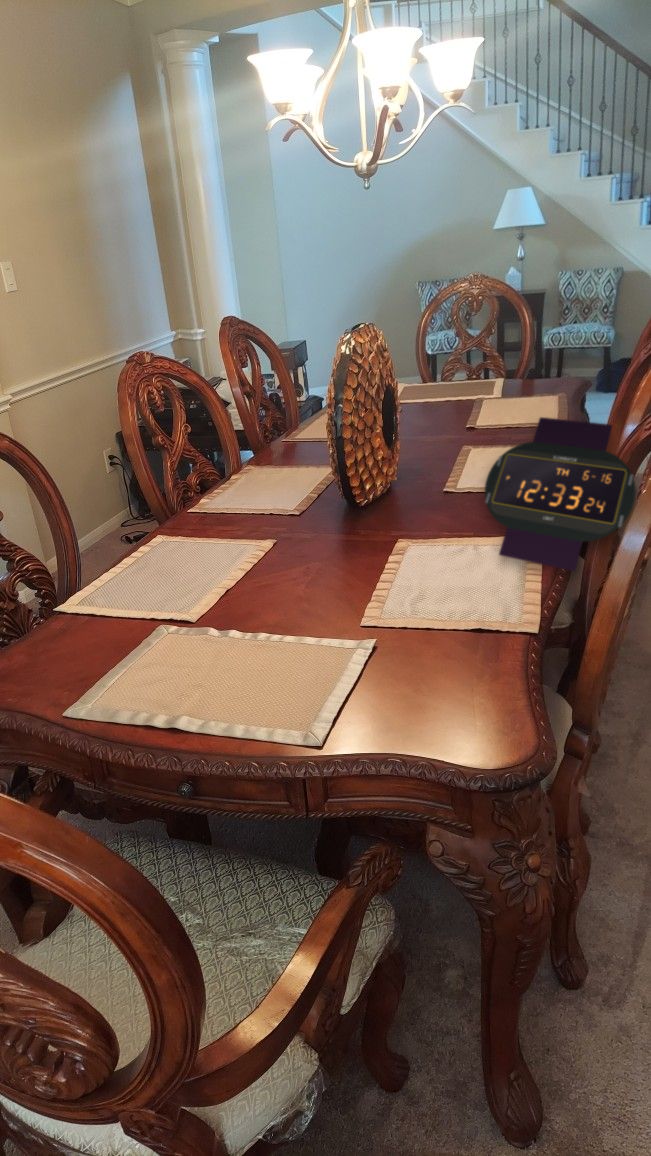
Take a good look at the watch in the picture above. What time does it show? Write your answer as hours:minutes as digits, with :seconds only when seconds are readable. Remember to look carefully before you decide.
12:33:24
